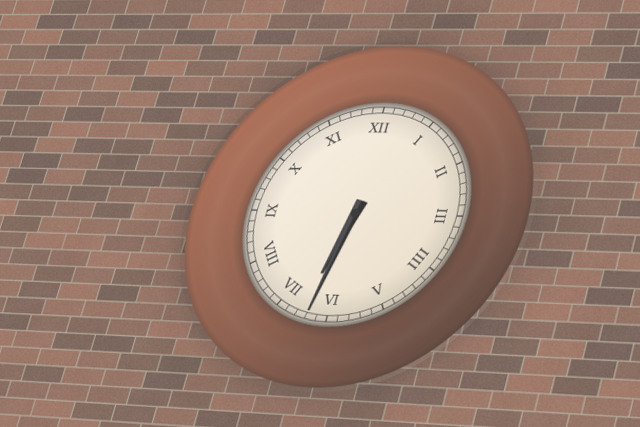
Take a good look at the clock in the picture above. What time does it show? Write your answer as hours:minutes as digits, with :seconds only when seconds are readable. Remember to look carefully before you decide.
6:32
